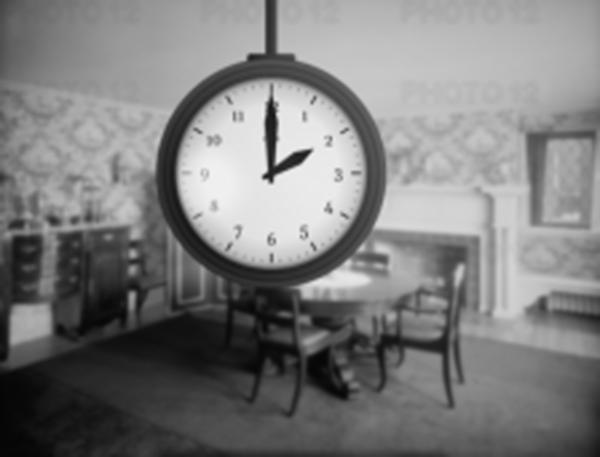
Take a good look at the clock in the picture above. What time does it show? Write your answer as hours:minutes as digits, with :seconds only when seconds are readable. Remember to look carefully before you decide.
2:00
